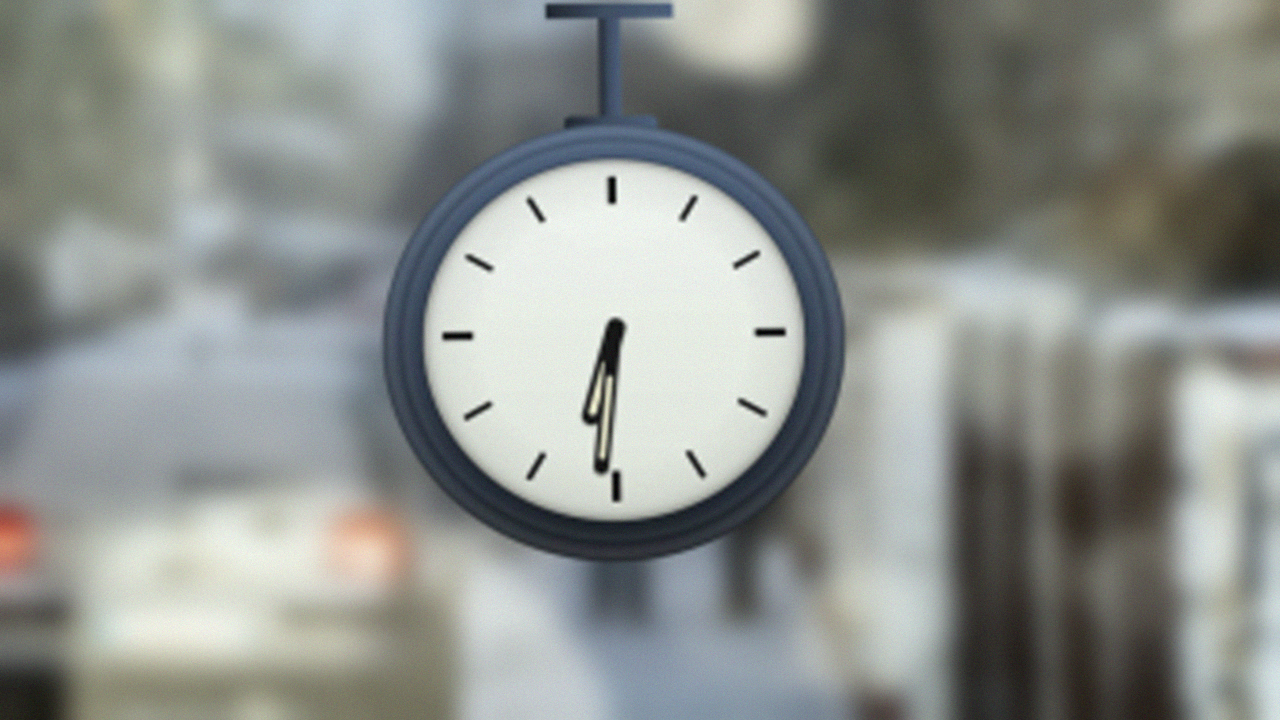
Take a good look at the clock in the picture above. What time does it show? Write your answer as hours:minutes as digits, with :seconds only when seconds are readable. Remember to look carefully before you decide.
6:31
